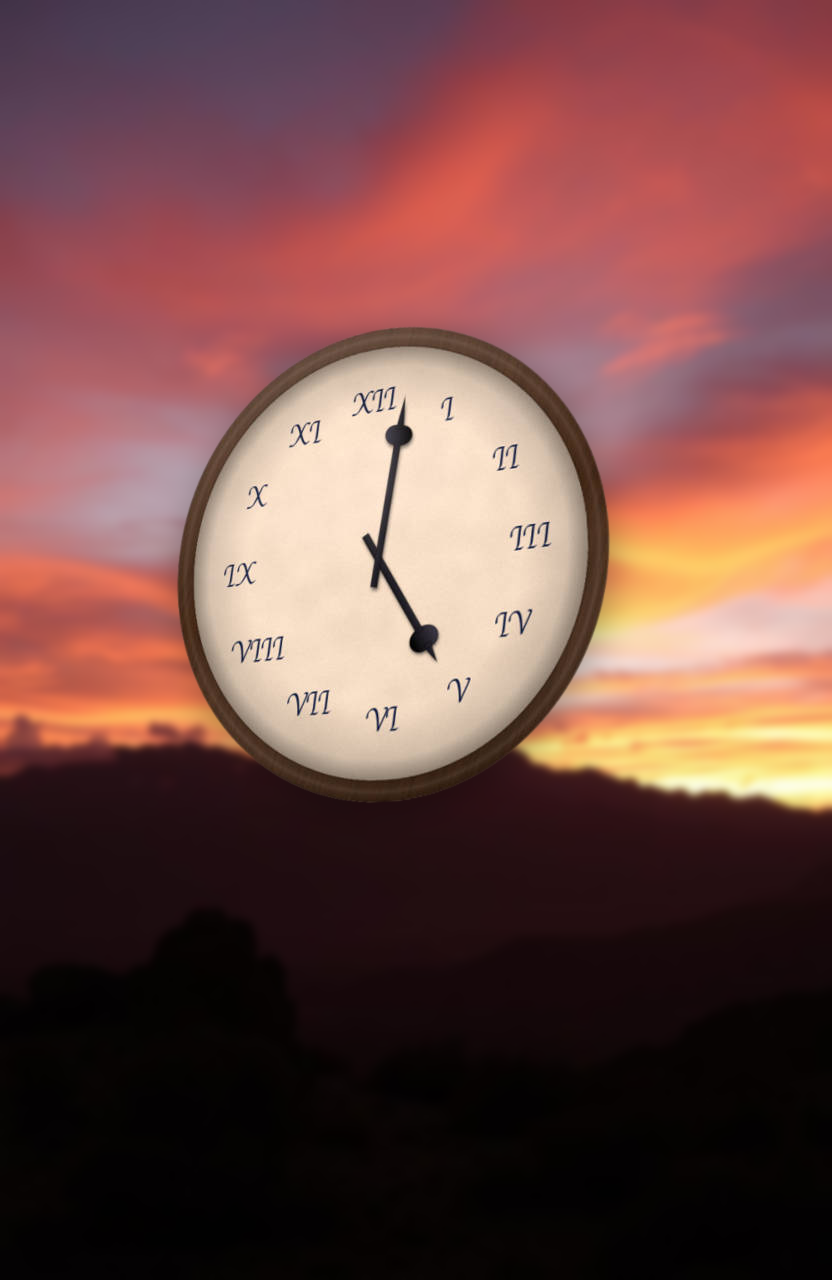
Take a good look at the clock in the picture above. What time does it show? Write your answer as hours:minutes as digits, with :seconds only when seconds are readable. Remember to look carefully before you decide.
5:02
